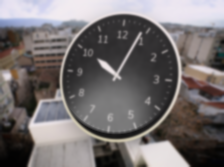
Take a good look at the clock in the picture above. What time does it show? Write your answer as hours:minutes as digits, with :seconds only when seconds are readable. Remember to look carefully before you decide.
10:04
